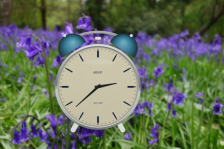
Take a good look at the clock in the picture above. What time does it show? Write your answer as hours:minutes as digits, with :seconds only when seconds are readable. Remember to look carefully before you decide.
2:38
